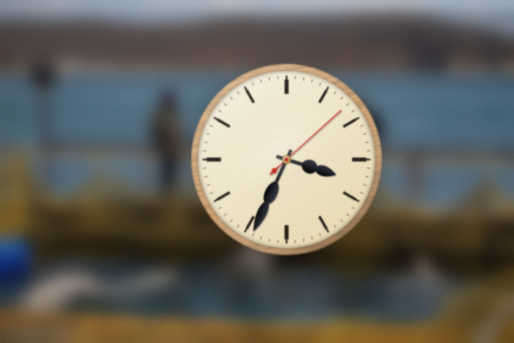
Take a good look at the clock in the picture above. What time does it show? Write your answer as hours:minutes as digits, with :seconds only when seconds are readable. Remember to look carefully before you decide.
3:34:08
